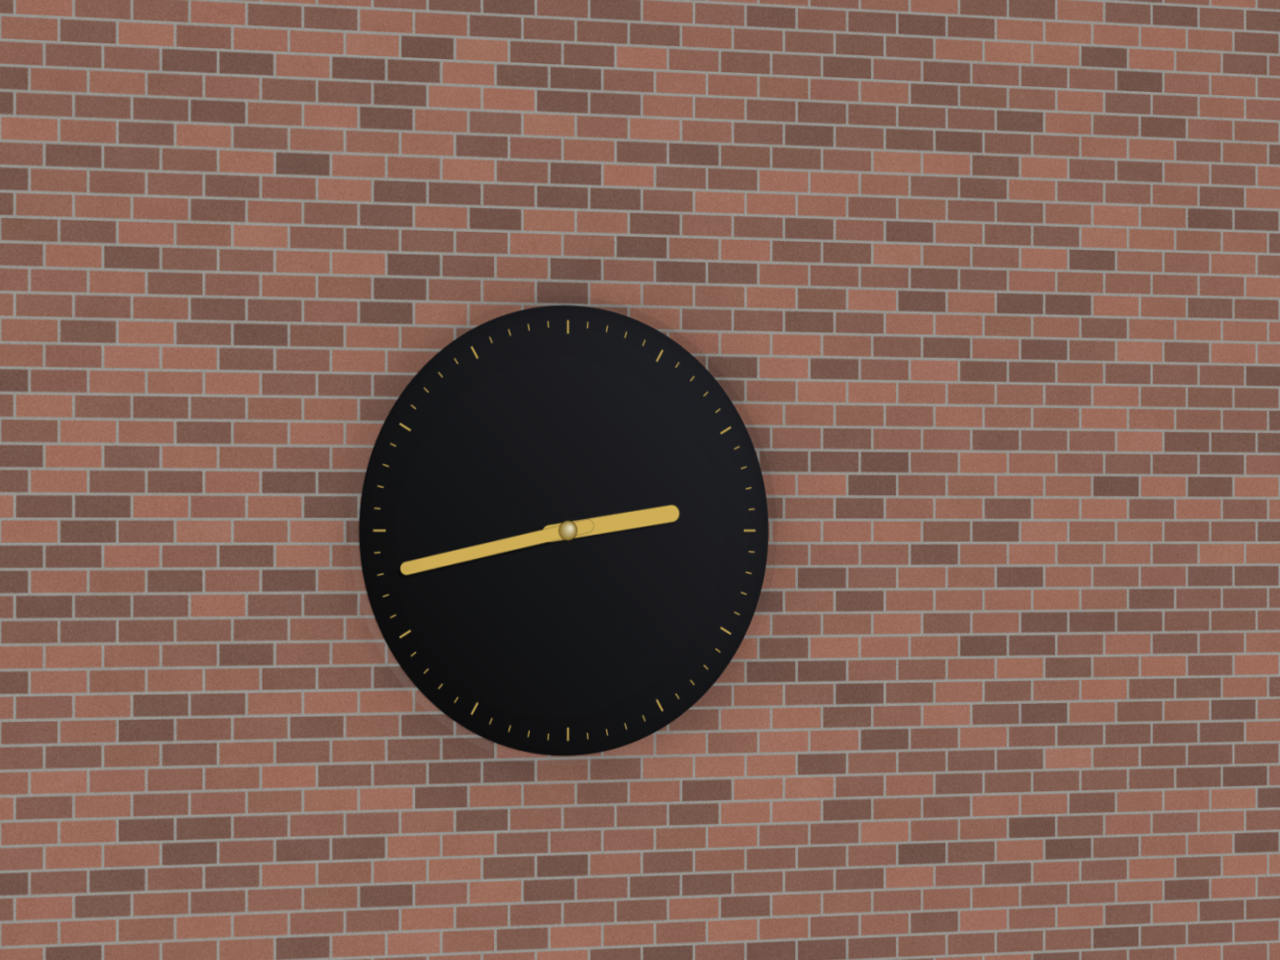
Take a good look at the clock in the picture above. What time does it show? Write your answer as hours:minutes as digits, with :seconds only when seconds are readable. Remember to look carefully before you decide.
2:43
